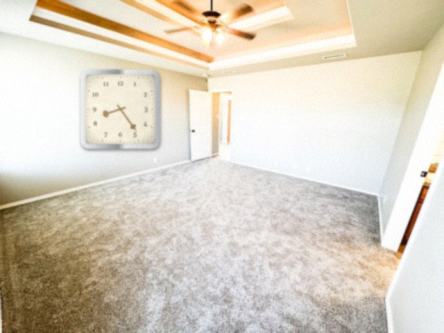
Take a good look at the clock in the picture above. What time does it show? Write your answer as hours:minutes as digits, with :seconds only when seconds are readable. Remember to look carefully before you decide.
8:24
